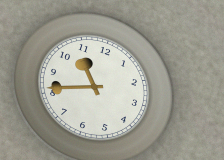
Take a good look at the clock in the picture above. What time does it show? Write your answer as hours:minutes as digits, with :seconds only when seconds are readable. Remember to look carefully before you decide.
10:41
